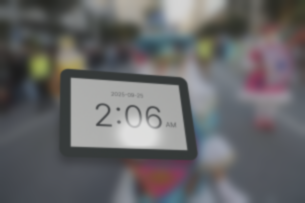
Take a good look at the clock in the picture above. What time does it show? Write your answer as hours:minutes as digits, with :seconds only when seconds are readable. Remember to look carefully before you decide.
2:06
